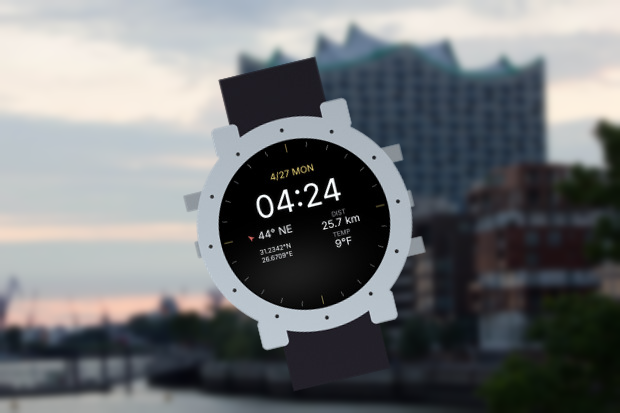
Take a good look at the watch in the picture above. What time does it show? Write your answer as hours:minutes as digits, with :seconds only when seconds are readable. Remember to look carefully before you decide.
4:24
